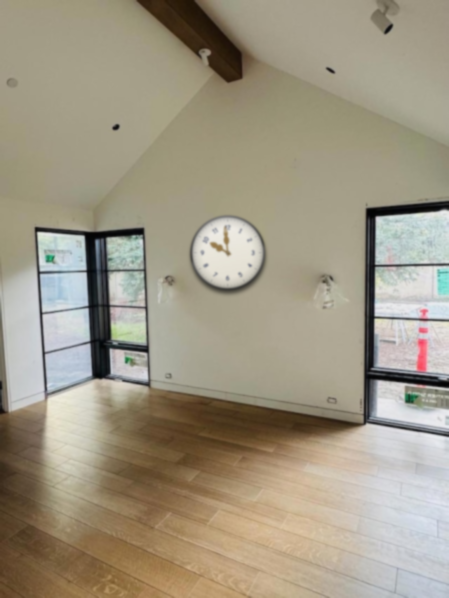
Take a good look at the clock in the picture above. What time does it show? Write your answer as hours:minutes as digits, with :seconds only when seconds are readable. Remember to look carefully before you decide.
9:59
